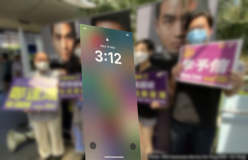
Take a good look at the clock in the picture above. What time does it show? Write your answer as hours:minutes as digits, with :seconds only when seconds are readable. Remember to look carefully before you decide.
3:12
